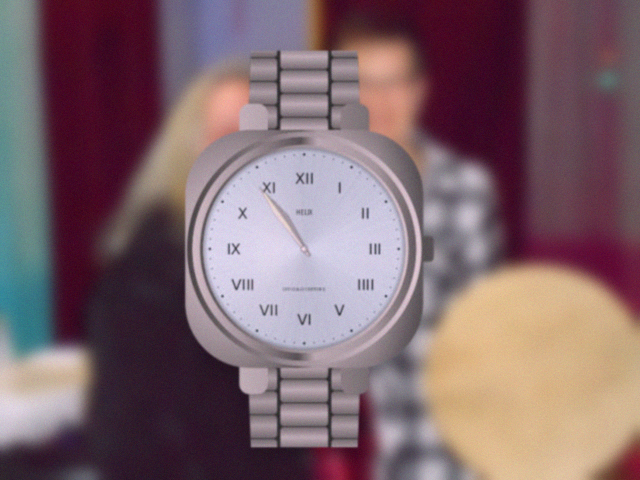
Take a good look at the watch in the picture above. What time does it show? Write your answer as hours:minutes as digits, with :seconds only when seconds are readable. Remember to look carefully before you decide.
10:54
